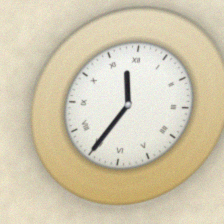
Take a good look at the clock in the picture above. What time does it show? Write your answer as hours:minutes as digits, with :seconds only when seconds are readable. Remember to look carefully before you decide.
11:35
